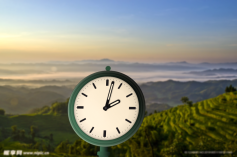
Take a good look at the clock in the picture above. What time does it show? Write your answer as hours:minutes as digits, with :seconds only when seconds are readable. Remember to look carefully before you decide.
2:02
